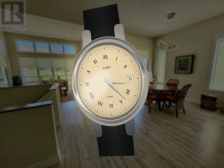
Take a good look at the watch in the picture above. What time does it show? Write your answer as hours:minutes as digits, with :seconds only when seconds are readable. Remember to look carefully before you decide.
3:23
